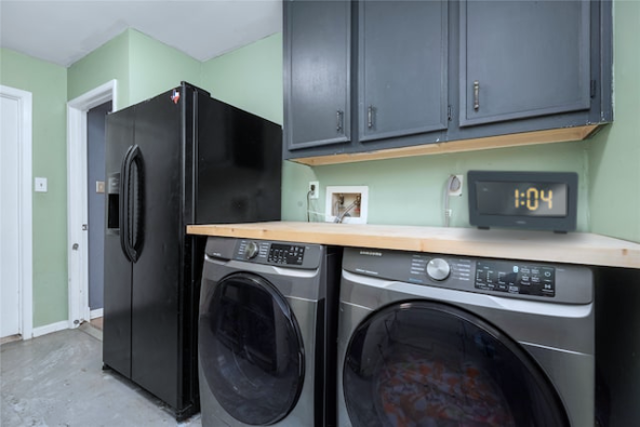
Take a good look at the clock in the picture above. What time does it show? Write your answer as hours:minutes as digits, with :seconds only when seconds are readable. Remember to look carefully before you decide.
1:04
